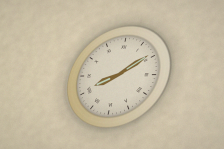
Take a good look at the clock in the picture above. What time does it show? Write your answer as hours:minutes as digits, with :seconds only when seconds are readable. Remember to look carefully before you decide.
8:09
